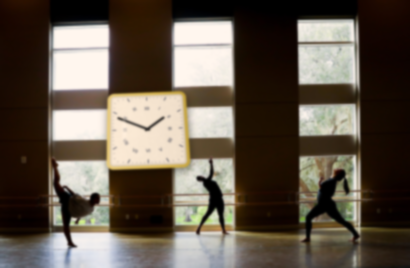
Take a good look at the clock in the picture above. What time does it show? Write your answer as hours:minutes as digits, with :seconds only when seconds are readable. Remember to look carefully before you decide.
1:49
